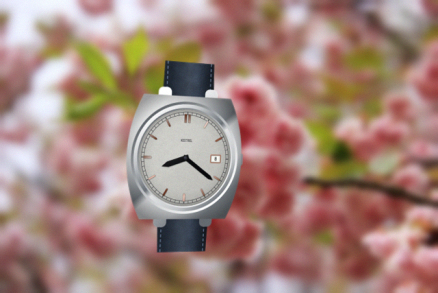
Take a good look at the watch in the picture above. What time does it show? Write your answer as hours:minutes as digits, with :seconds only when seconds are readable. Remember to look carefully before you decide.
8:21
